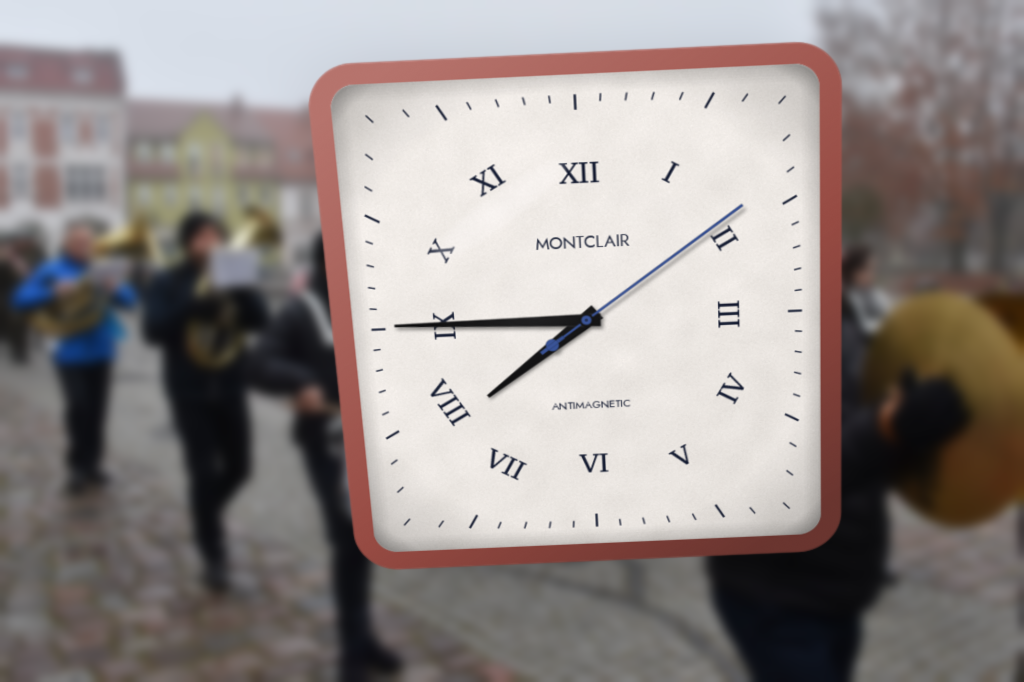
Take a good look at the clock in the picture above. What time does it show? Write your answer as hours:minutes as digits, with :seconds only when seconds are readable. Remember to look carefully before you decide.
7:45:09
